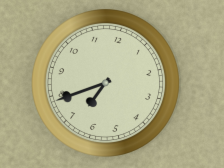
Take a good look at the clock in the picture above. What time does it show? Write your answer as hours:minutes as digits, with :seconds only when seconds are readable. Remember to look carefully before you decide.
6:39
